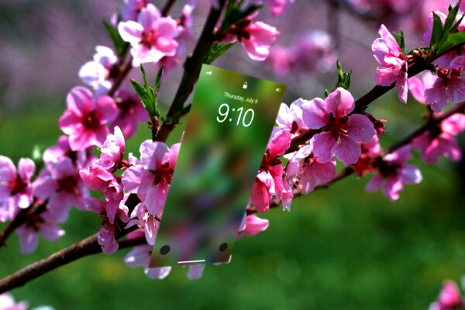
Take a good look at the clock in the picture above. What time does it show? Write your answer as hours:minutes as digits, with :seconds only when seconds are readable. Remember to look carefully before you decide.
9:10
